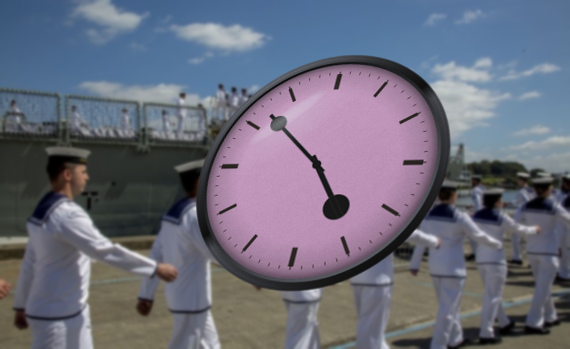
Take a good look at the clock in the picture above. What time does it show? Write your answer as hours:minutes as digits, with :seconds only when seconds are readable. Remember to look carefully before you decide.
4:52
